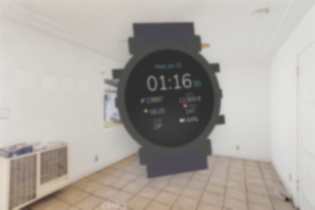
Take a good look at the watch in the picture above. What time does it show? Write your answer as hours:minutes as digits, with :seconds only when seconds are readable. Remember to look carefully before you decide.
1:16
